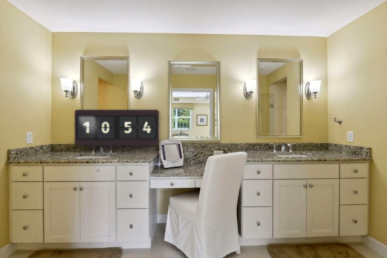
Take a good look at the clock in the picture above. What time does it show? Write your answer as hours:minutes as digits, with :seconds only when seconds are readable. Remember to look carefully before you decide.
10:54
